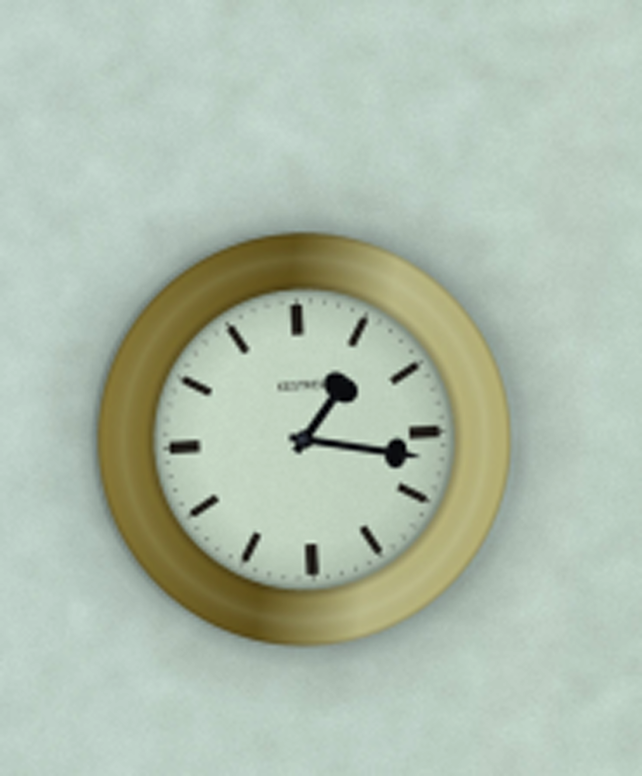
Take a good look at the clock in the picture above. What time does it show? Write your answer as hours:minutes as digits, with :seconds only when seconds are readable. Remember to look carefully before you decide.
1:17
